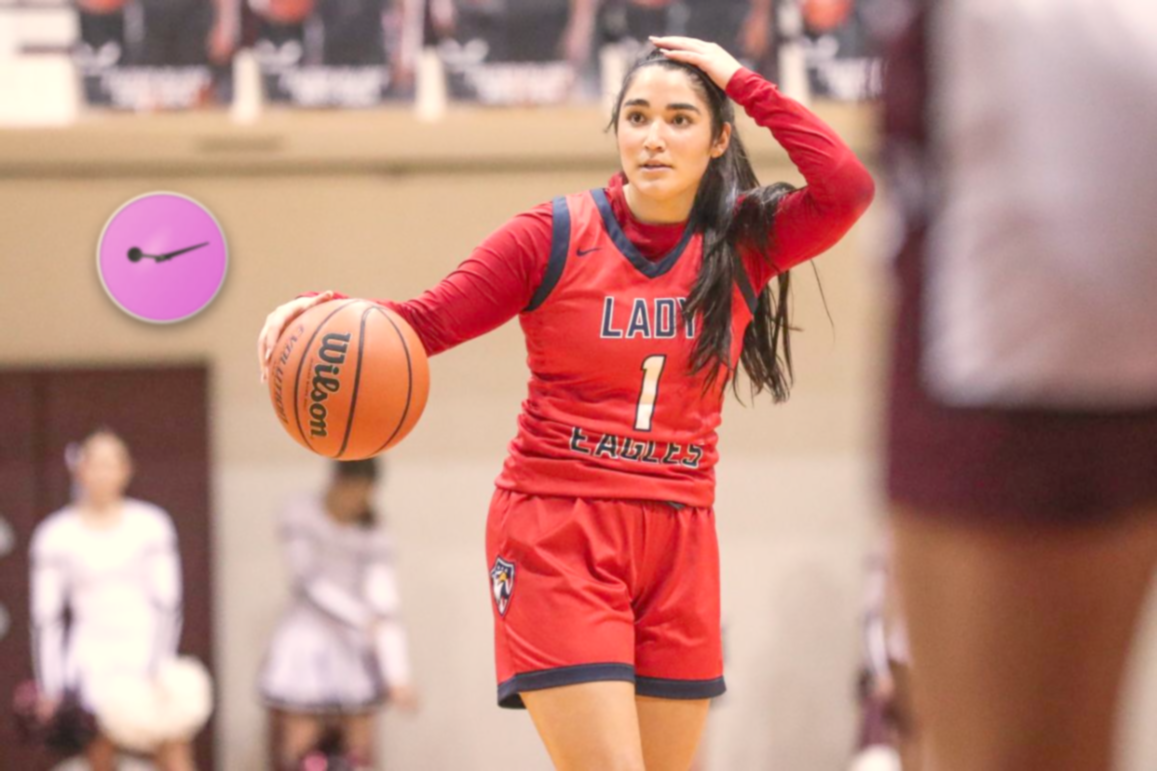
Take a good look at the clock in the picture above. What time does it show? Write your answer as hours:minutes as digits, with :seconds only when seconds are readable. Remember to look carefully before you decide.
9:12
